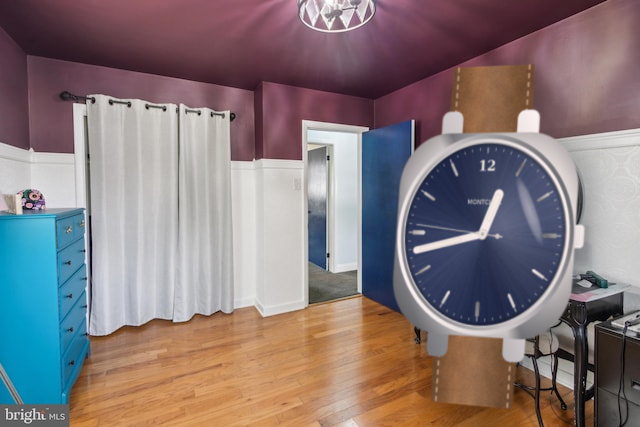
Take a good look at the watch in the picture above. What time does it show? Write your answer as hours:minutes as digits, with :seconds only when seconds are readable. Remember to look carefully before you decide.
12:42:46
